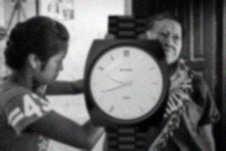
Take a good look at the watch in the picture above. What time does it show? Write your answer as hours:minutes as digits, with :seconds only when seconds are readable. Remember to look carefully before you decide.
9:42
